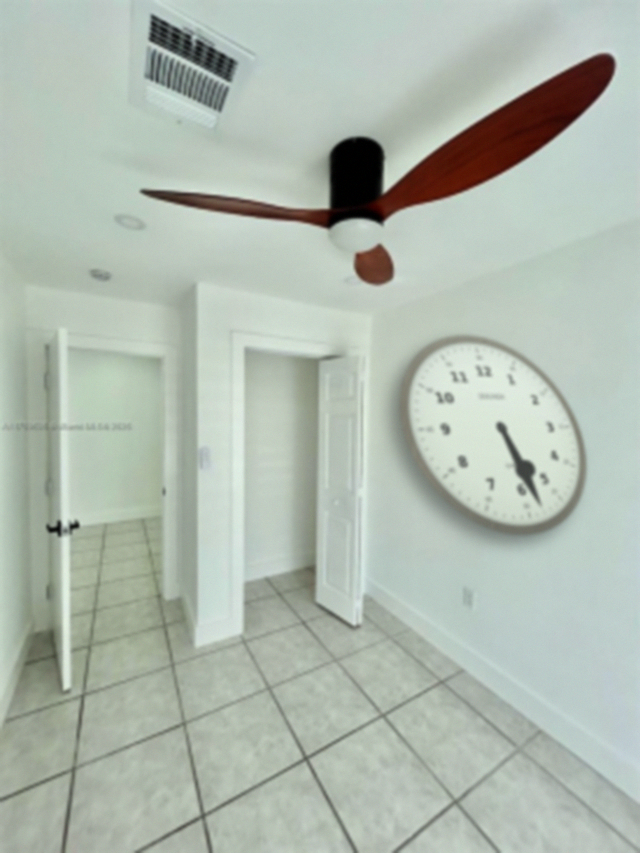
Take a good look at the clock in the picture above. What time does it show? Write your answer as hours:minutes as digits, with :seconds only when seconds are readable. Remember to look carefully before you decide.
5:28
